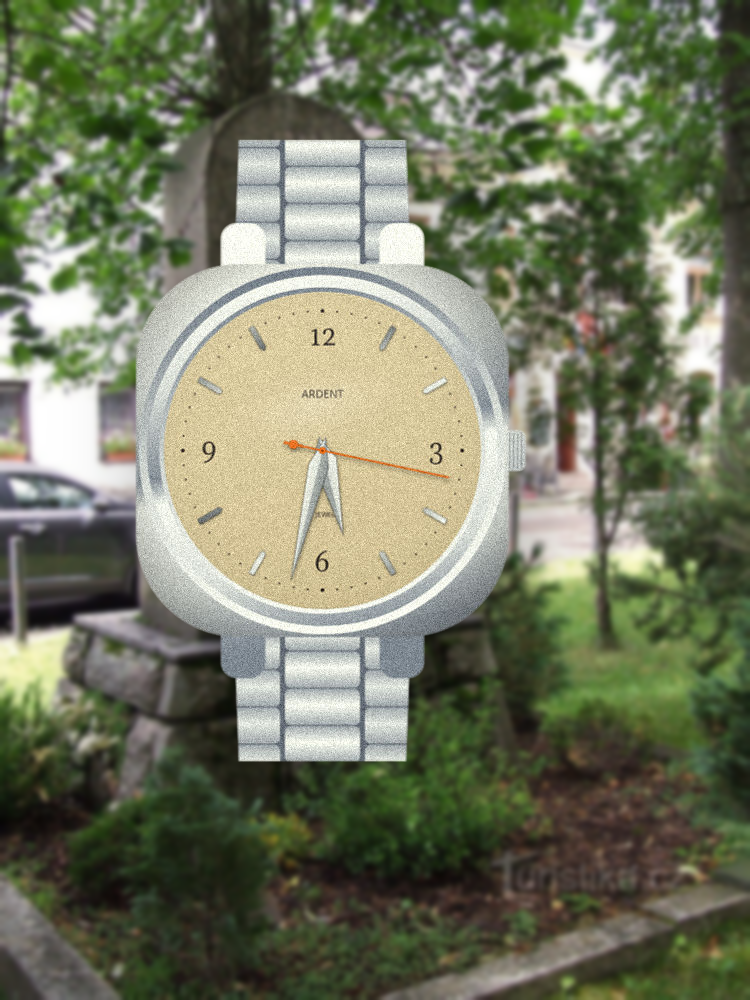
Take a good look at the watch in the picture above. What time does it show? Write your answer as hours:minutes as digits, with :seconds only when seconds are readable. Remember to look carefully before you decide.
5:32:17
